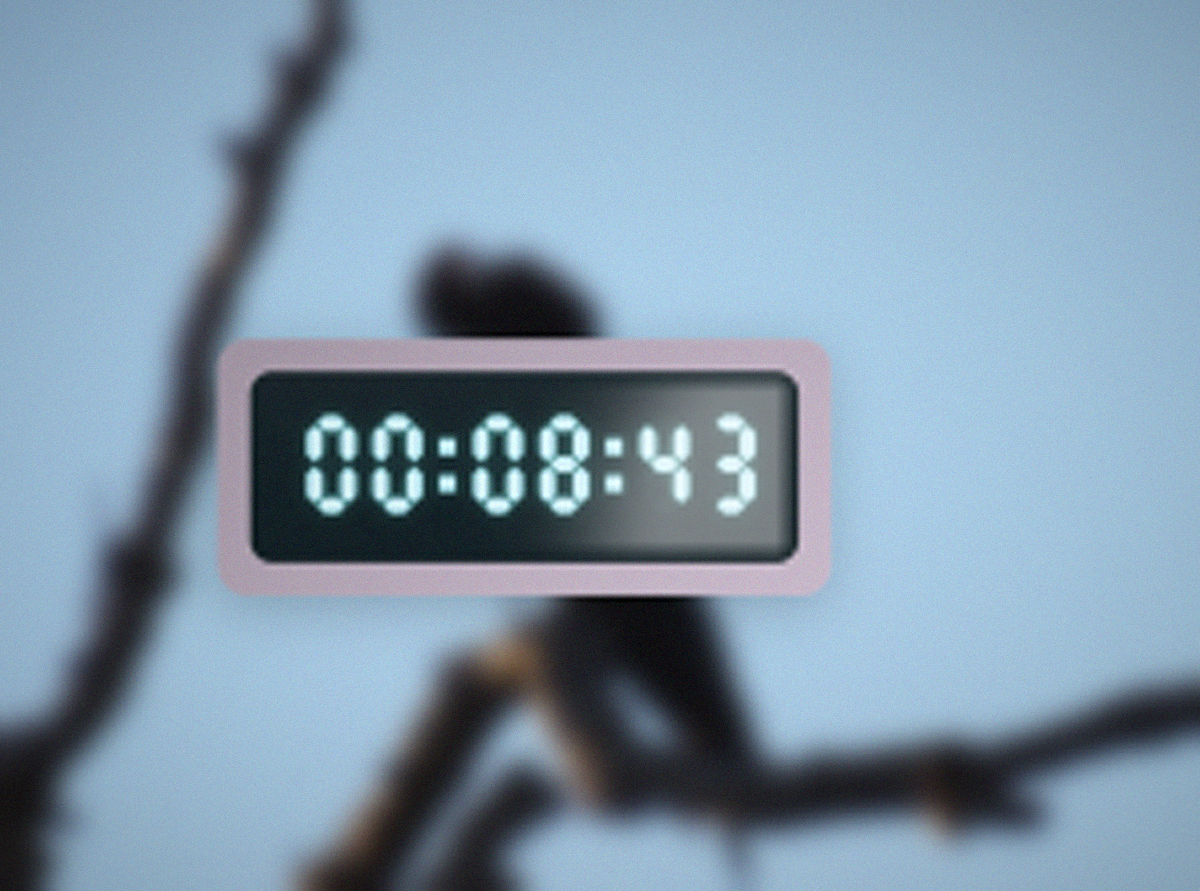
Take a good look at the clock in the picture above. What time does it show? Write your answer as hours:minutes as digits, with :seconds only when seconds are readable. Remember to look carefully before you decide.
0:08:43
